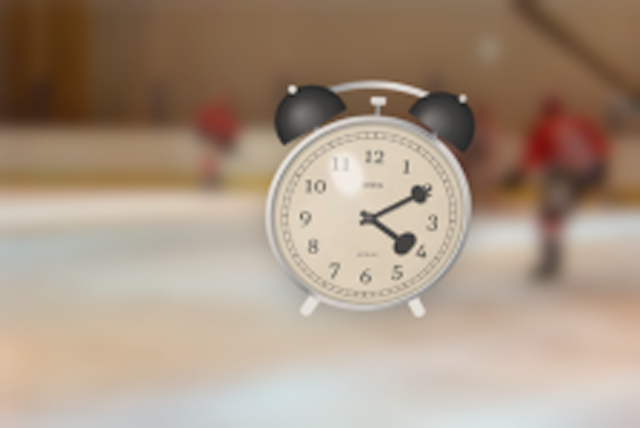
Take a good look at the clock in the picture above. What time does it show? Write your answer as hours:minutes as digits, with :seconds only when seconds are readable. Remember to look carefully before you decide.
4:10
